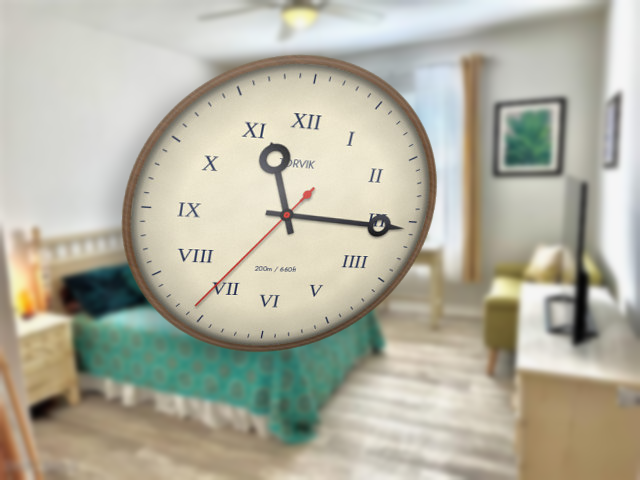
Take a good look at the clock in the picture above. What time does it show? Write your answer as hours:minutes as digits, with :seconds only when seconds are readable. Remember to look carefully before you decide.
11:15:36
